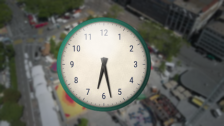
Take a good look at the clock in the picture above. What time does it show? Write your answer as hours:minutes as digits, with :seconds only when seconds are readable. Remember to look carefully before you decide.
6:28
